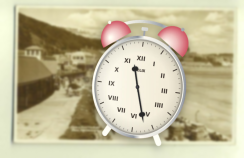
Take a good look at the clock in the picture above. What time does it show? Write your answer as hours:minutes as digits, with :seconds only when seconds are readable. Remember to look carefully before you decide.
11:27
